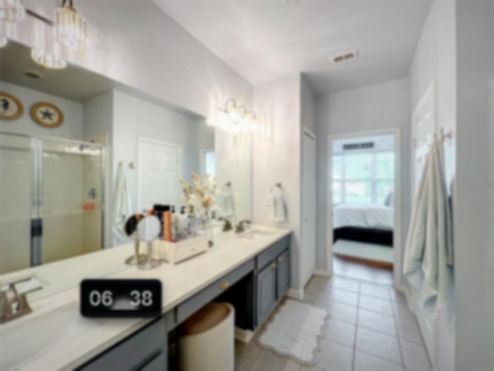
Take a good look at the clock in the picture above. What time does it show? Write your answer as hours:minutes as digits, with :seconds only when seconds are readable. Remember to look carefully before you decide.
6:38
